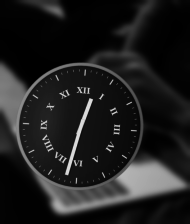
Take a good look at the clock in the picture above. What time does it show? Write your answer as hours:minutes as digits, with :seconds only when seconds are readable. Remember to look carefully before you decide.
12:32
